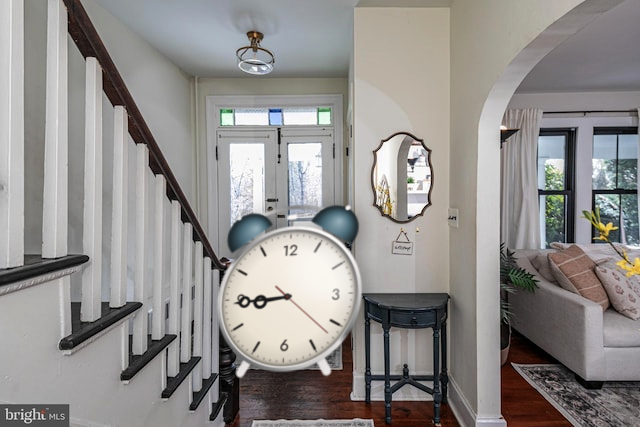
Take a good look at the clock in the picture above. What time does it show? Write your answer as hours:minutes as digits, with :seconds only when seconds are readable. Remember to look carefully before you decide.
8:44:22
